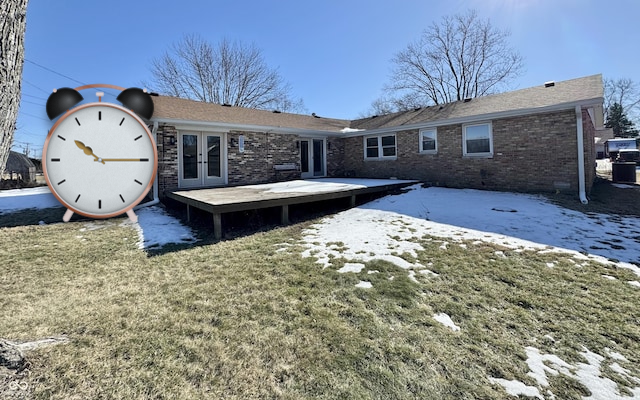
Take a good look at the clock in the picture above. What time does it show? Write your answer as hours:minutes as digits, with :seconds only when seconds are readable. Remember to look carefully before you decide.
10:15
